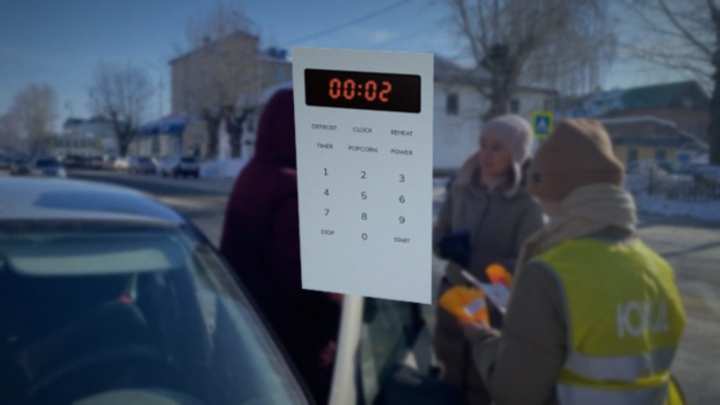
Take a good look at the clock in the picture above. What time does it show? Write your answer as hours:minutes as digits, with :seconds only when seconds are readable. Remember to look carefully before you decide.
0:02
